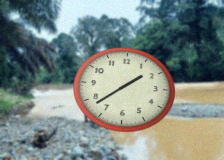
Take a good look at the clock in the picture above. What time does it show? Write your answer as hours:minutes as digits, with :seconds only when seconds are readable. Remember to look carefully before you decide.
1:38
